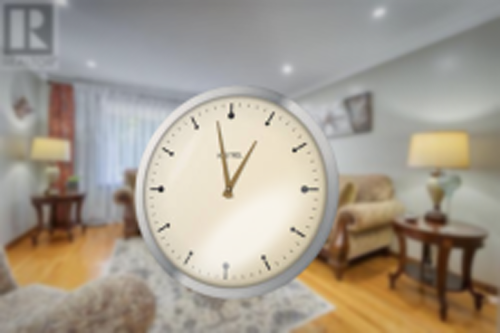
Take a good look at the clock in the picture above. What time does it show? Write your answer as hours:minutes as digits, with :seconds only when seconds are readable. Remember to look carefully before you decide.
12:58
